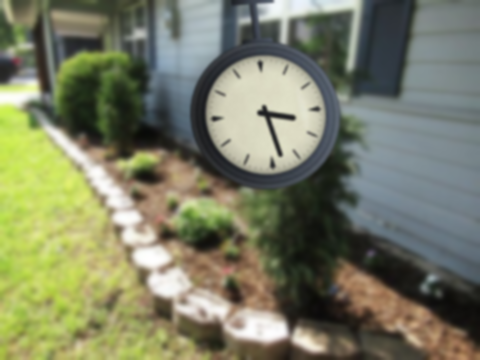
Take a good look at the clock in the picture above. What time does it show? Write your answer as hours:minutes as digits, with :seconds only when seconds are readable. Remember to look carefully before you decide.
3:28
